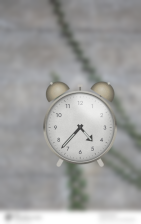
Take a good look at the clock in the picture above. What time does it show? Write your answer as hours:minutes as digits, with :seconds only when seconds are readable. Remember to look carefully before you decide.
4:37
